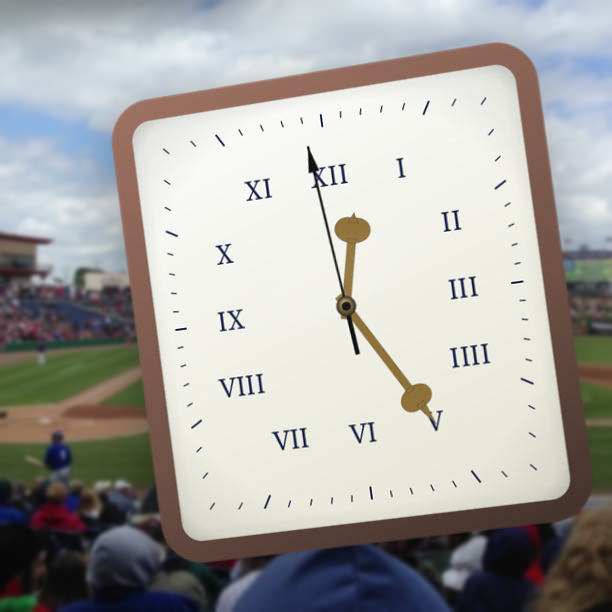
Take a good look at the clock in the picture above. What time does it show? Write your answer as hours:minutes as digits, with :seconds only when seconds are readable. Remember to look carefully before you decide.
12:24:59
